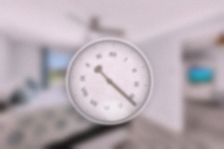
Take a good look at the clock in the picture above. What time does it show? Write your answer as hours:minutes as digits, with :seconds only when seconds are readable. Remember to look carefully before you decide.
10:21
